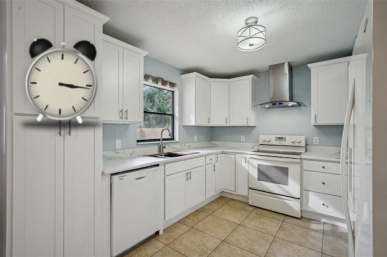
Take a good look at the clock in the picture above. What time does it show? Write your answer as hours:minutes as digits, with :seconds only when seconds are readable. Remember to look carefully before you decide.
3:16
